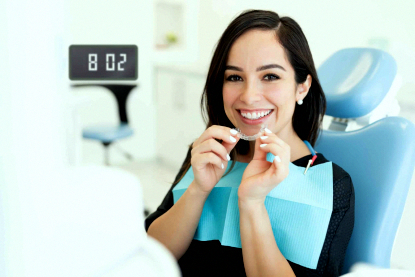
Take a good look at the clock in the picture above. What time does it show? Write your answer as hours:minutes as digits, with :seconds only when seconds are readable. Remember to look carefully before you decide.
8:02
